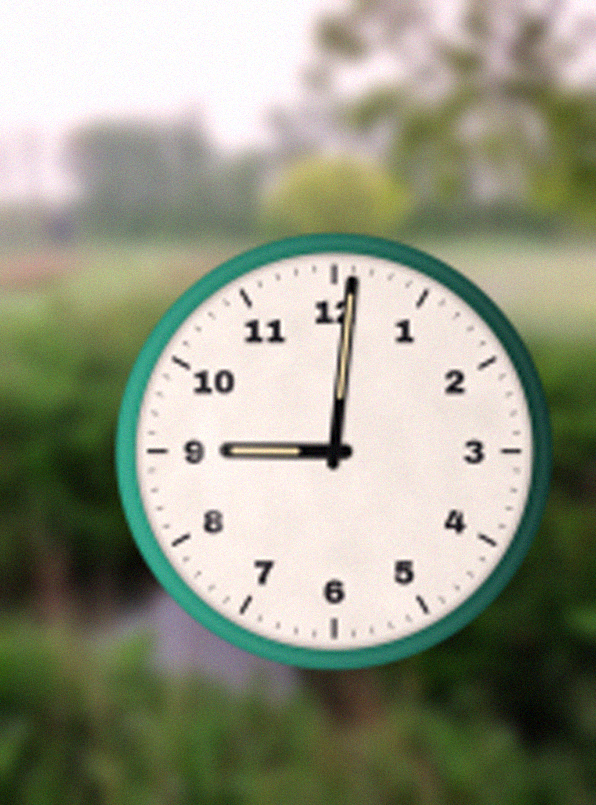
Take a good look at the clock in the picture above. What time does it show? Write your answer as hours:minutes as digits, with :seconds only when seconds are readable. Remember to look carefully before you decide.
9:01
